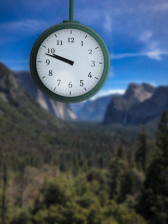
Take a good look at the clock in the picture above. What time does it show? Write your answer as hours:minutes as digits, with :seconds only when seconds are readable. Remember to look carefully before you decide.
9:48
